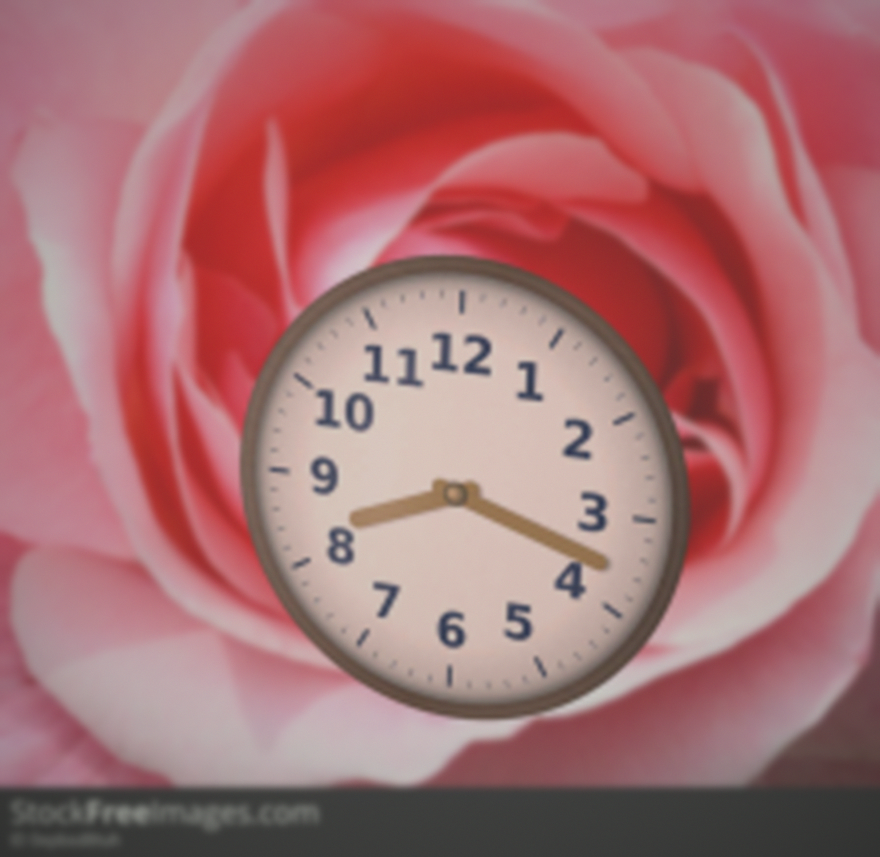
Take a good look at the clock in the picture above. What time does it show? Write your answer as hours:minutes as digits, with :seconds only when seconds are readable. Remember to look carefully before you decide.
8:18
